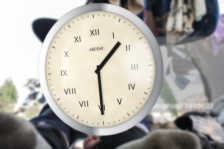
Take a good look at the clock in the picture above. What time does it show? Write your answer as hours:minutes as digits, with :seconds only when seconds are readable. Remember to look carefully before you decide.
1:30
